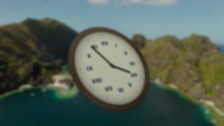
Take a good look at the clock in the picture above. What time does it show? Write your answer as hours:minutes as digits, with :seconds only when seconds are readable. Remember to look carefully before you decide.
3:54
